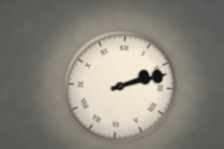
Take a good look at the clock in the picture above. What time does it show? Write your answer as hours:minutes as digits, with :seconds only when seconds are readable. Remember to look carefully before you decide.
2:12
